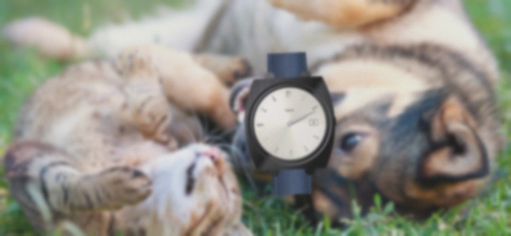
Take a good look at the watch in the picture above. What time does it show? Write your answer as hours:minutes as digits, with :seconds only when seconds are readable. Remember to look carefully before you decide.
2:11
